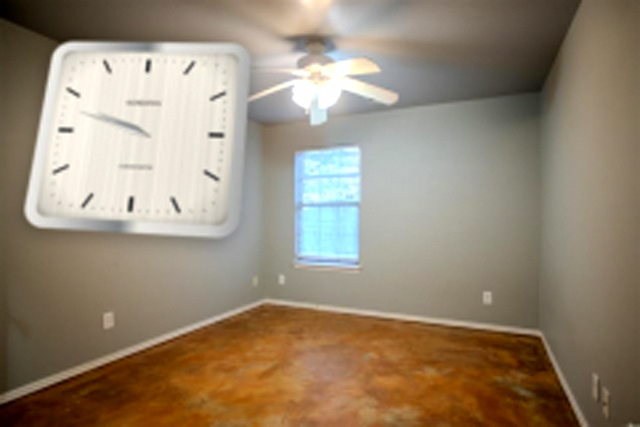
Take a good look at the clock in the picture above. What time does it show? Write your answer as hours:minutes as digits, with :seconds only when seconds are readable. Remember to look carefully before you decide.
9:48
